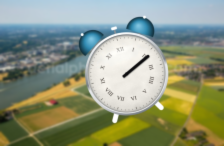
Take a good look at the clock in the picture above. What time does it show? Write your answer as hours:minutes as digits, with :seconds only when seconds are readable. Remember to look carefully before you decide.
2:11
